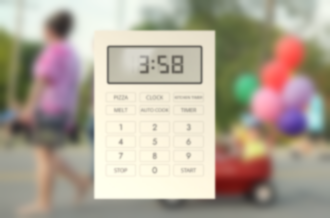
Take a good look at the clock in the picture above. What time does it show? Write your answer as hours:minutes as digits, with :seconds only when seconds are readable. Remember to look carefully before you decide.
3:58
